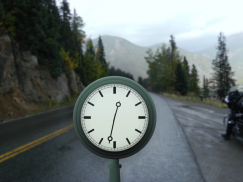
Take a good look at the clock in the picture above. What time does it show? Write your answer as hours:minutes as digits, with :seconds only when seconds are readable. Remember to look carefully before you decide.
12:32
